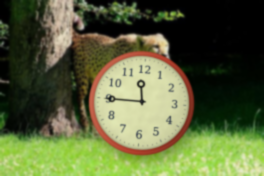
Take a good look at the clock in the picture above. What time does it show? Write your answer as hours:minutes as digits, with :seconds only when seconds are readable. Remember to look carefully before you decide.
11:45
